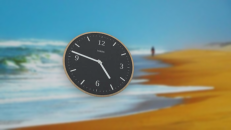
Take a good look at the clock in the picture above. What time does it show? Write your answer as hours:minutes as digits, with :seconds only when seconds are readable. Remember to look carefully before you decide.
4:47
